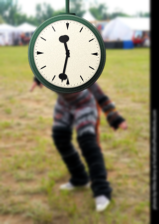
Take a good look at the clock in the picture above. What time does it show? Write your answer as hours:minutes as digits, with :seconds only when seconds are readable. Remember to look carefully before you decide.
11:32
